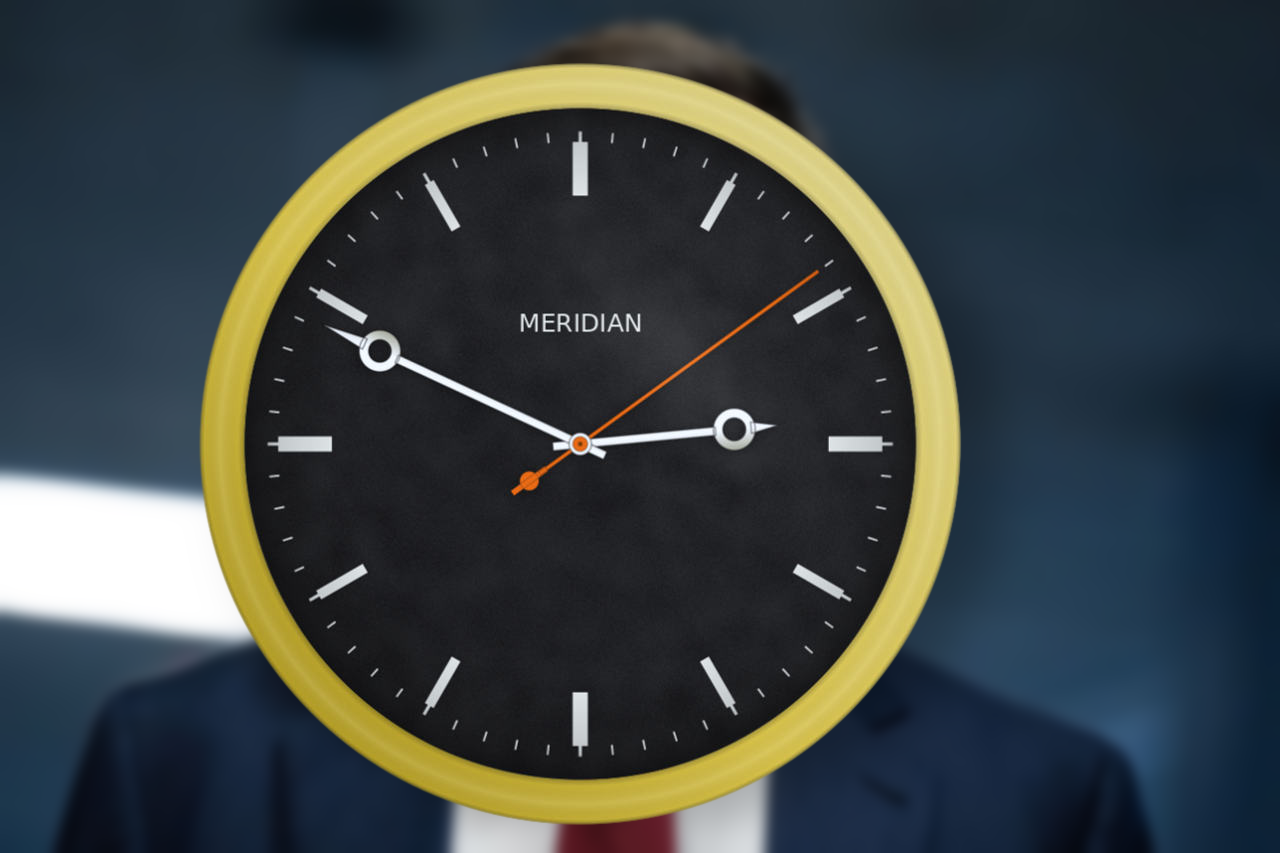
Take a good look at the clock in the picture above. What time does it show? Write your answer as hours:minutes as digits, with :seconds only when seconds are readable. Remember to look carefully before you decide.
2:49:09
